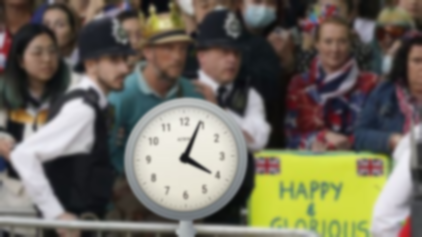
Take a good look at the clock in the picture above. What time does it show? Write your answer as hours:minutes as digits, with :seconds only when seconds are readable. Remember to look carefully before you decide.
4:04
